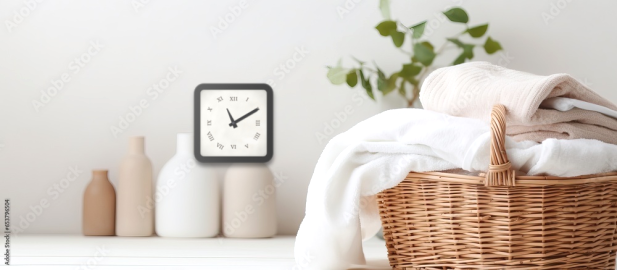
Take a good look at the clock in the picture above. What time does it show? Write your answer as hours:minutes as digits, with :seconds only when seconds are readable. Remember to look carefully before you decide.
11:10
